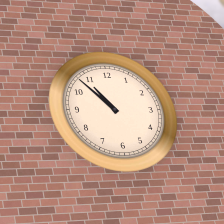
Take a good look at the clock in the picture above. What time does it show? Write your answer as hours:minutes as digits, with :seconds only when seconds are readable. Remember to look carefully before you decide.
10:53
